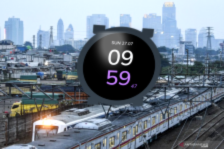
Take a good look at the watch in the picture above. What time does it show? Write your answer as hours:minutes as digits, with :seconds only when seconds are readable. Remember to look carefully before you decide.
9:59
